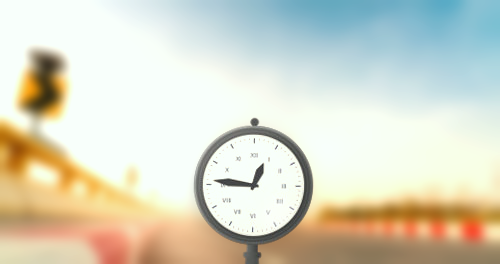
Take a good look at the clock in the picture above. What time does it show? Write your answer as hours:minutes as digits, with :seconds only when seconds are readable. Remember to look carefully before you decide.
12:46
